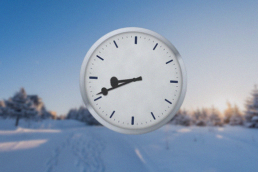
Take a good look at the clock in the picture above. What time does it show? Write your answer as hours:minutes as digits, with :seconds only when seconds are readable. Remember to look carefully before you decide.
8:41
